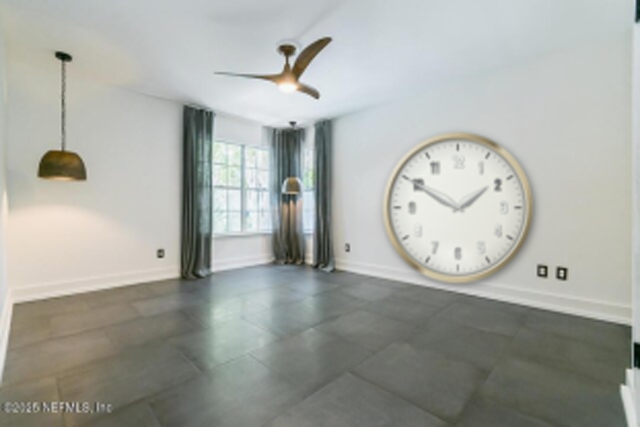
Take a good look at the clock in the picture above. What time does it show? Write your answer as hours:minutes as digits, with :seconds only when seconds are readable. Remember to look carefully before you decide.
1:50
